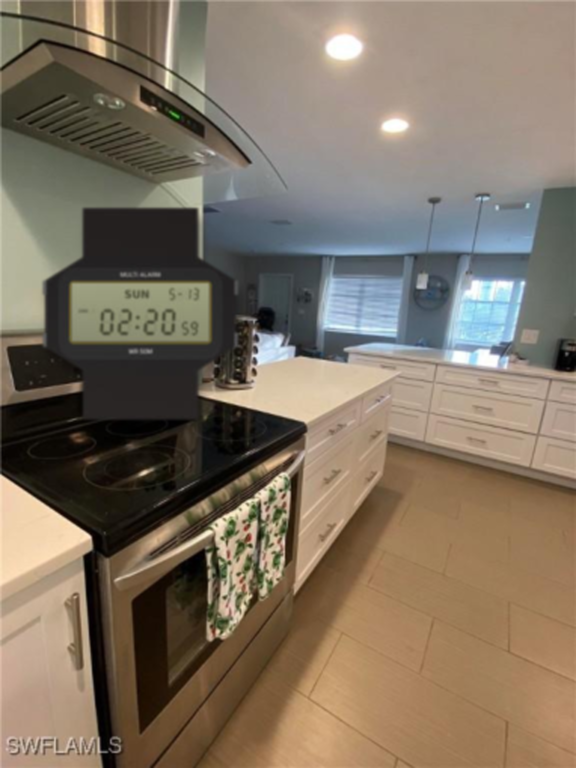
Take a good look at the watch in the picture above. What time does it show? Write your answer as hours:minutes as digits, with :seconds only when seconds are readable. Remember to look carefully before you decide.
2:20
